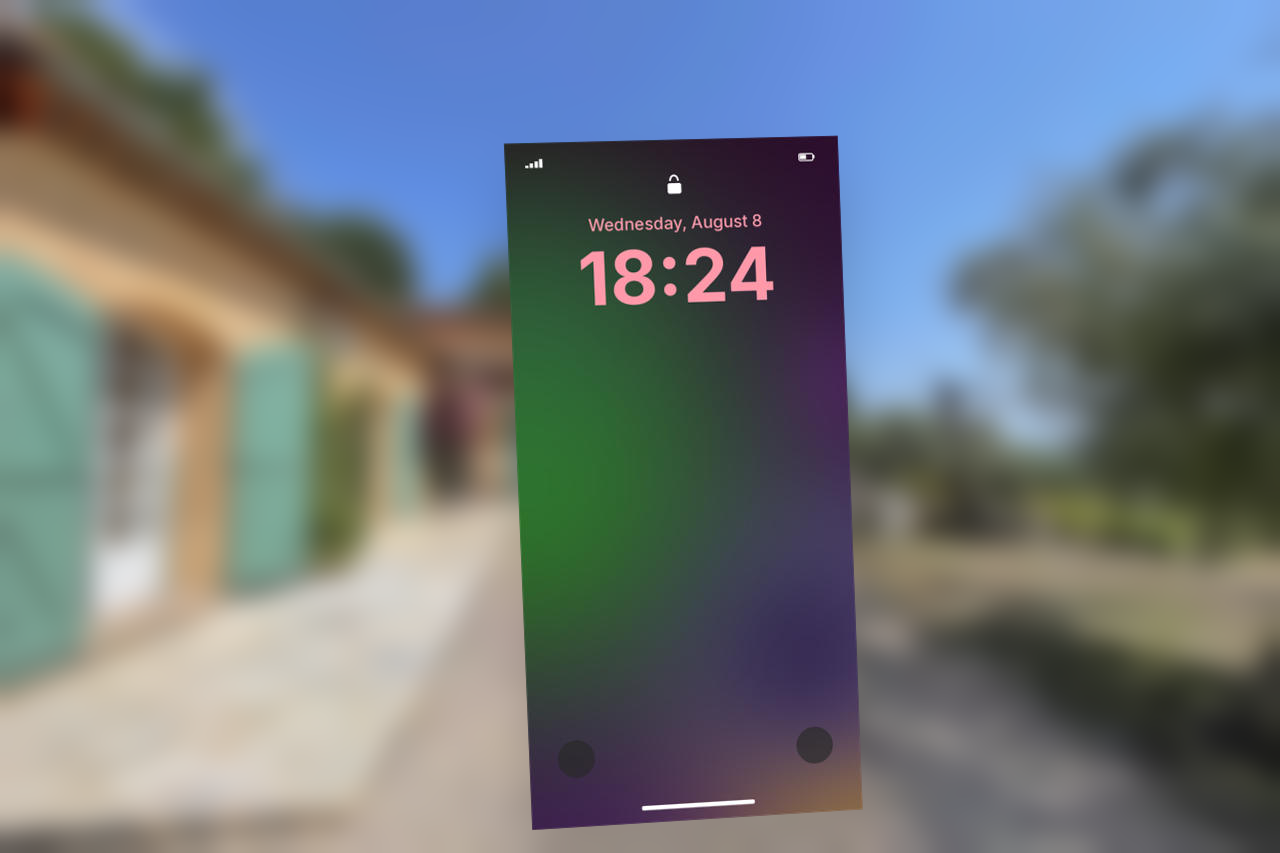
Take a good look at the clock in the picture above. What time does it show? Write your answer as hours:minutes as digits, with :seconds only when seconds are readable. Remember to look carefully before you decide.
18:24
